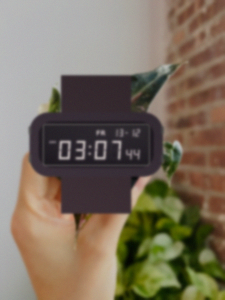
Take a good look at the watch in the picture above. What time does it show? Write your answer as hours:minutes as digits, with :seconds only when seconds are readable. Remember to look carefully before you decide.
3:07
